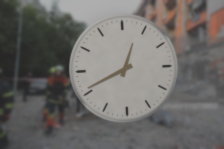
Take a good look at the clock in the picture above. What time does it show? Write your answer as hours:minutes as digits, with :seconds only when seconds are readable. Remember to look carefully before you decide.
12:41
